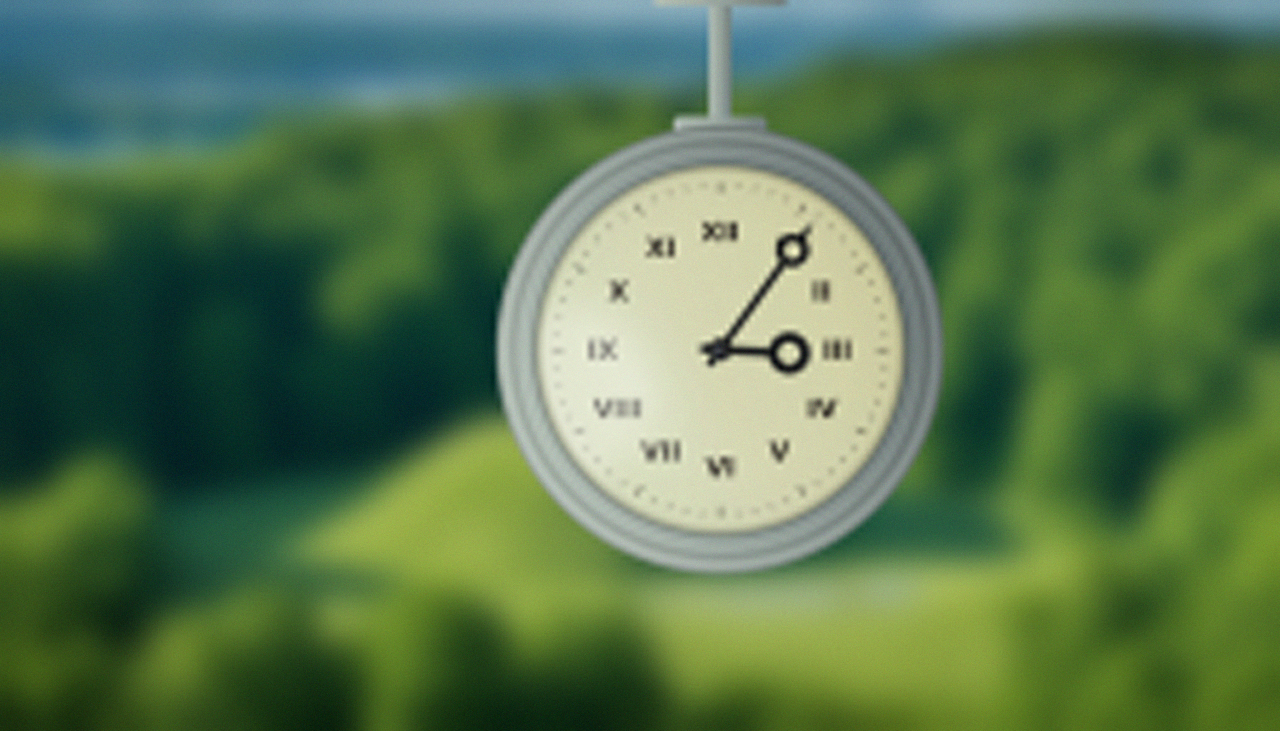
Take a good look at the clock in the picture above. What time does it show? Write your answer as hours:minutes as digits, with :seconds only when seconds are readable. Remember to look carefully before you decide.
3:06
